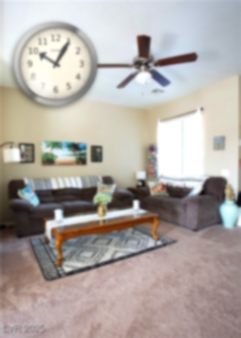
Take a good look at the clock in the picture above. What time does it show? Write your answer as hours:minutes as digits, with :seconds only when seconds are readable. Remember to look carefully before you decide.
10:05
